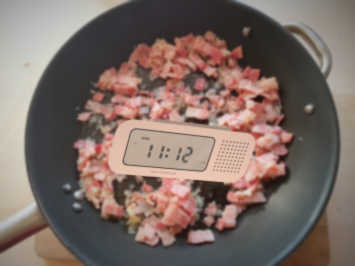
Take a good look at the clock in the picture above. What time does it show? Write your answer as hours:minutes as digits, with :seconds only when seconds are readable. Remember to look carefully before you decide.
11:12
